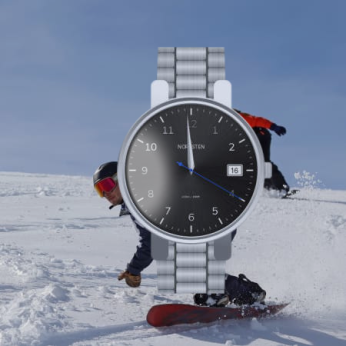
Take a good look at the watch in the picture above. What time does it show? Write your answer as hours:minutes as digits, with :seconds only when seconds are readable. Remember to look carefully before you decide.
11:59:20
